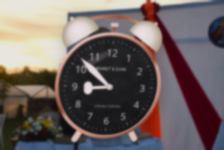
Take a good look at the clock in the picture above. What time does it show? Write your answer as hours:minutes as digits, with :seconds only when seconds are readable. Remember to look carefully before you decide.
8:52
